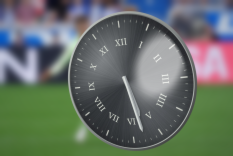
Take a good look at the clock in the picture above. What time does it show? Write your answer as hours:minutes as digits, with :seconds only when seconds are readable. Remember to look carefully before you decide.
5:28
